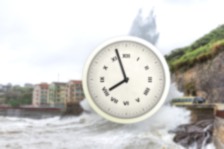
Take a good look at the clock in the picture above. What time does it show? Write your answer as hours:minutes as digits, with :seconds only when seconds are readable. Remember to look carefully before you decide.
7:57
